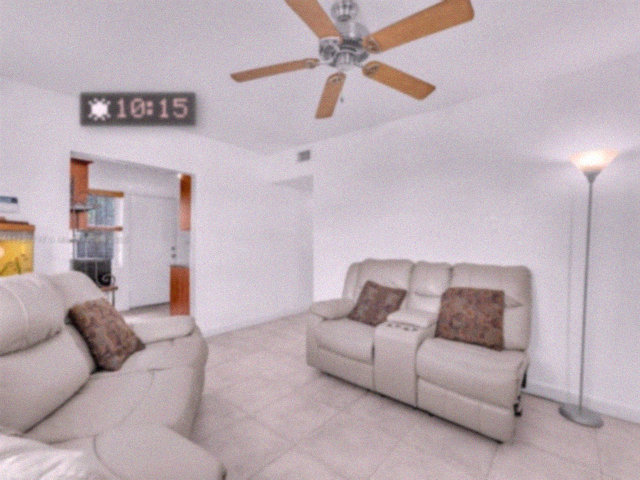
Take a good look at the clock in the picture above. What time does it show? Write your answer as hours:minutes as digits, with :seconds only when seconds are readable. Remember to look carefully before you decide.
10:15
